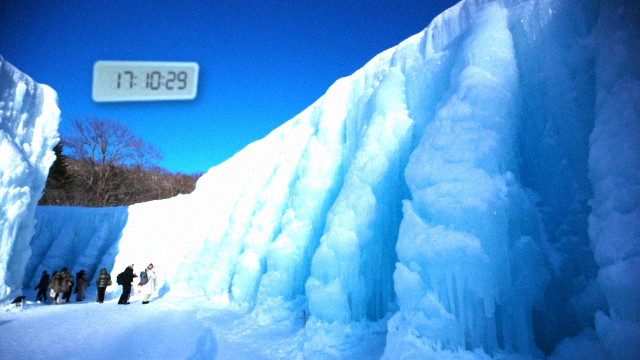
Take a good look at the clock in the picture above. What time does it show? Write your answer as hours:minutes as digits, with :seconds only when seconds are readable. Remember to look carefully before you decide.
17:10:29
